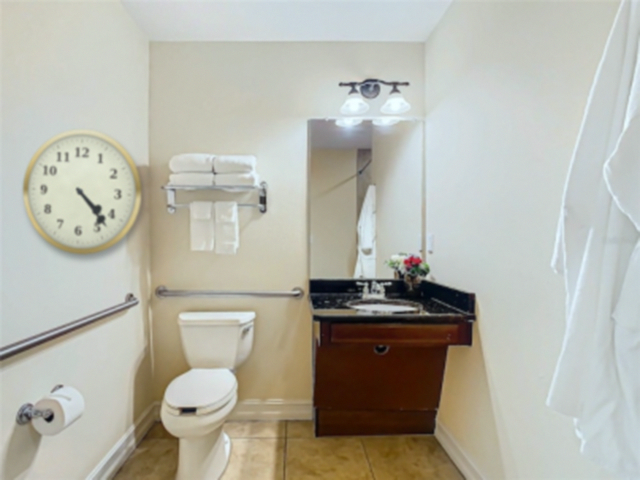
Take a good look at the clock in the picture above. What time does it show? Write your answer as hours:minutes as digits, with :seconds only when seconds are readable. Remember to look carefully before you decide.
4:23
